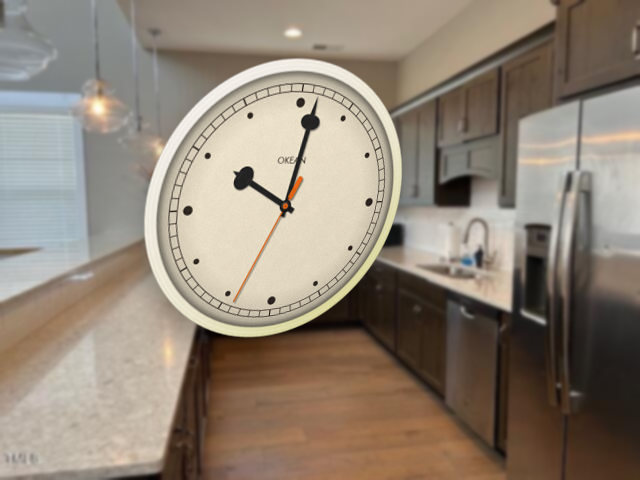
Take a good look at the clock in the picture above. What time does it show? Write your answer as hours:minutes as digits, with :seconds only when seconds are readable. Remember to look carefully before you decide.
10:01:34
